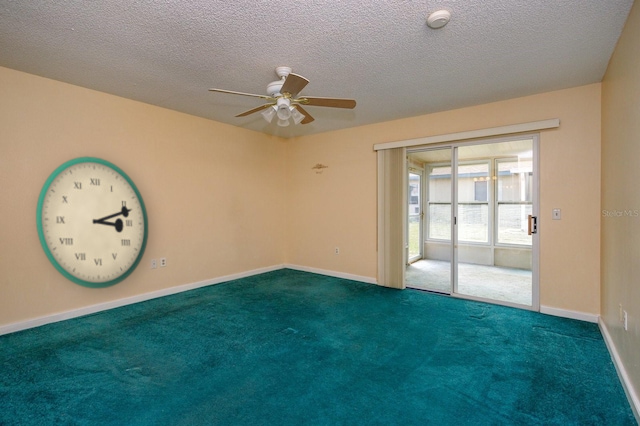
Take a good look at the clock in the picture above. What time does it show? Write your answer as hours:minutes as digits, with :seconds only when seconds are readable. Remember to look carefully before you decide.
3:12
